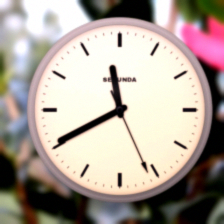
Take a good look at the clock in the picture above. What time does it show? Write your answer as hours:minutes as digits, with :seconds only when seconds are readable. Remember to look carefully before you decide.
11:40:26
